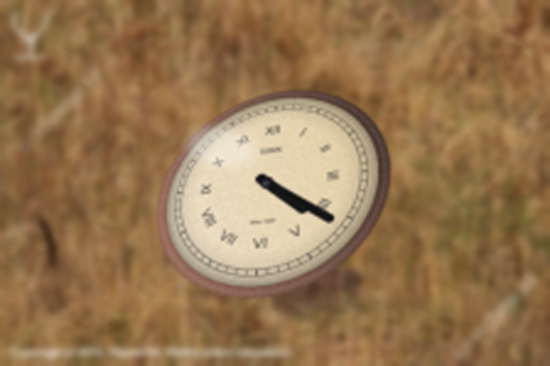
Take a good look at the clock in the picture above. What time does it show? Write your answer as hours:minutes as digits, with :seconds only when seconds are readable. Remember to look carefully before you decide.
4:21
